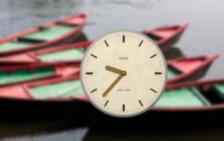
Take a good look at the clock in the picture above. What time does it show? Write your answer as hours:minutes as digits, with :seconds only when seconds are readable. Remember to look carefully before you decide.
9:37
